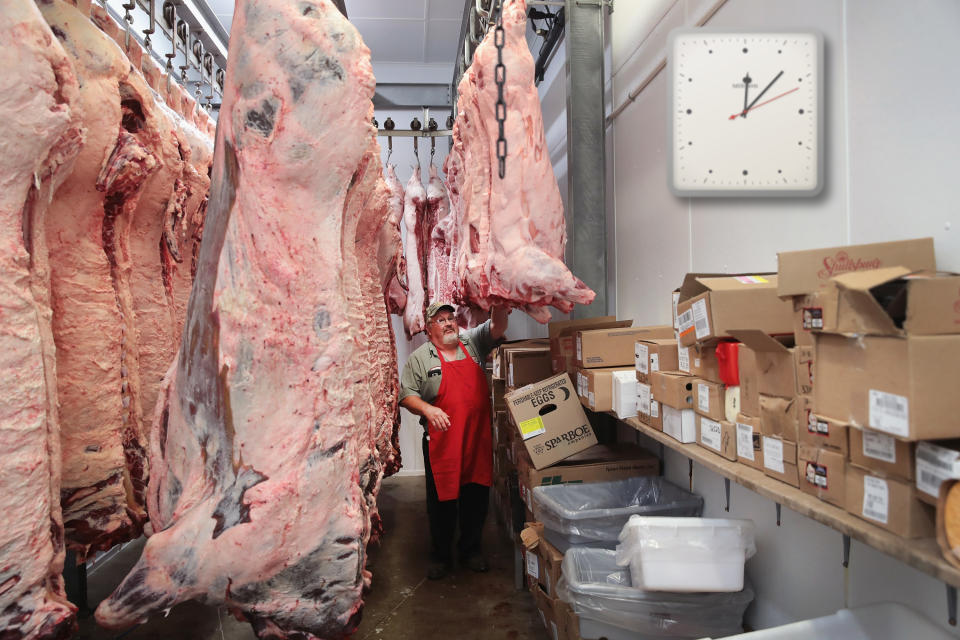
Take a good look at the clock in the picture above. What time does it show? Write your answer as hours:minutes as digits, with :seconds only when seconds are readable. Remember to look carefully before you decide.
12:07:11
